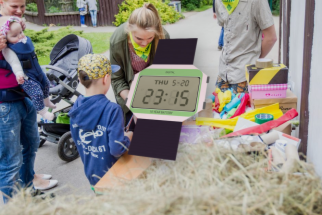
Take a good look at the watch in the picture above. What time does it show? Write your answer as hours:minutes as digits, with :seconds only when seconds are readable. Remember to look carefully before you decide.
23:15
